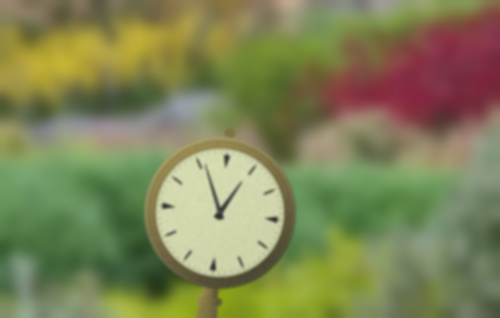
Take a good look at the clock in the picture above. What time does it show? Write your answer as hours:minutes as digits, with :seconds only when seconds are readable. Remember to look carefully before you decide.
12:56
